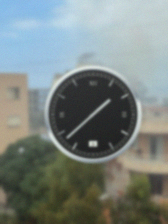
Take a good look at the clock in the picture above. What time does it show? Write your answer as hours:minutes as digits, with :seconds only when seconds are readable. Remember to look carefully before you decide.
1:38
